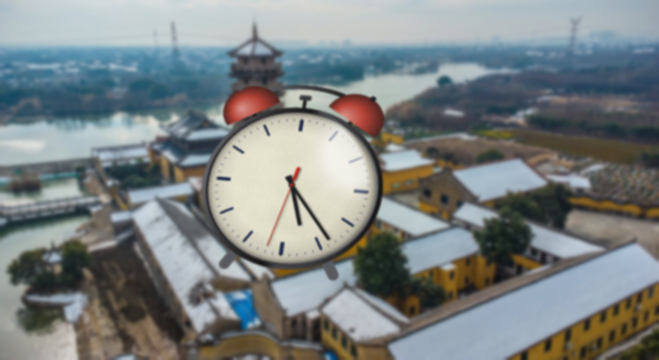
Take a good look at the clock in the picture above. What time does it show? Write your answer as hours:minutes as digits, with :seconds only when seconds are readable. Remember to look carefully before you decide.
5:23:32
